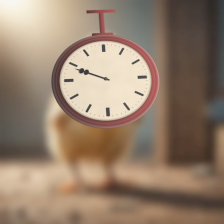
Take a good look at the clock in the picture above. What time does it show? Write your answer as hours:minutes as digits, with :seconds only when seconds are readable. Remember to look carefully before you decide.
9:49
